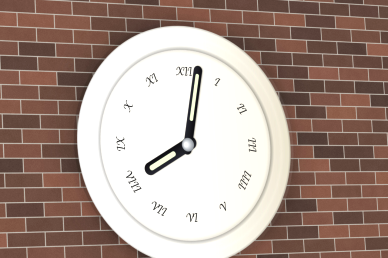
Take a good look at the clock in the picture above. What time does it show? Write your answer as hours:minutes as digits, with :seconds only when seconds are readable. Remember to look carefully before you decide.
8:02
